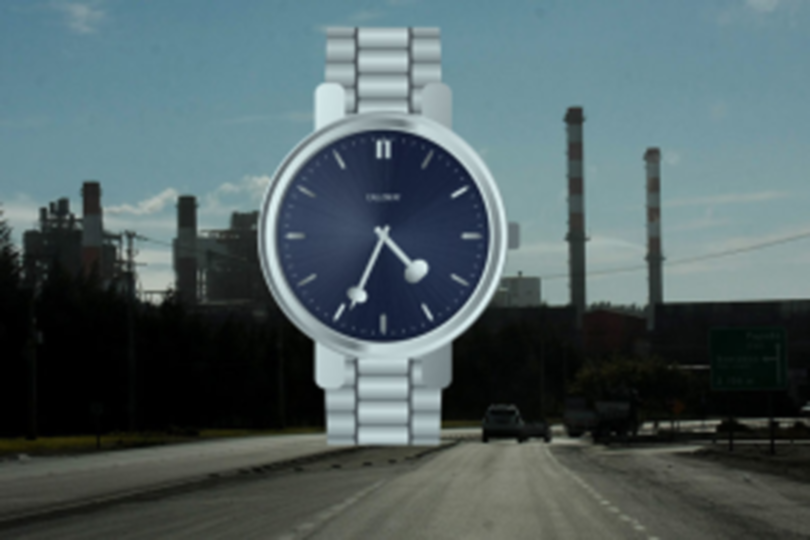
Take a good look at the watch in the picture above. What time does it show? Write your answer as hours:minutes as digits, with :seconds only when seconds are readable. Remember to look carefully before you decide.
4:34
